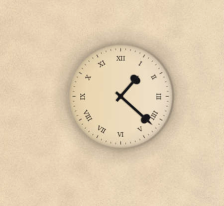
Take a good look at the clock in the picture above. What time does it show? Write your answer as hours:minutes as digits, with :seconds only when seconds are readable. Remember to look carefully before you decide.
1:22
